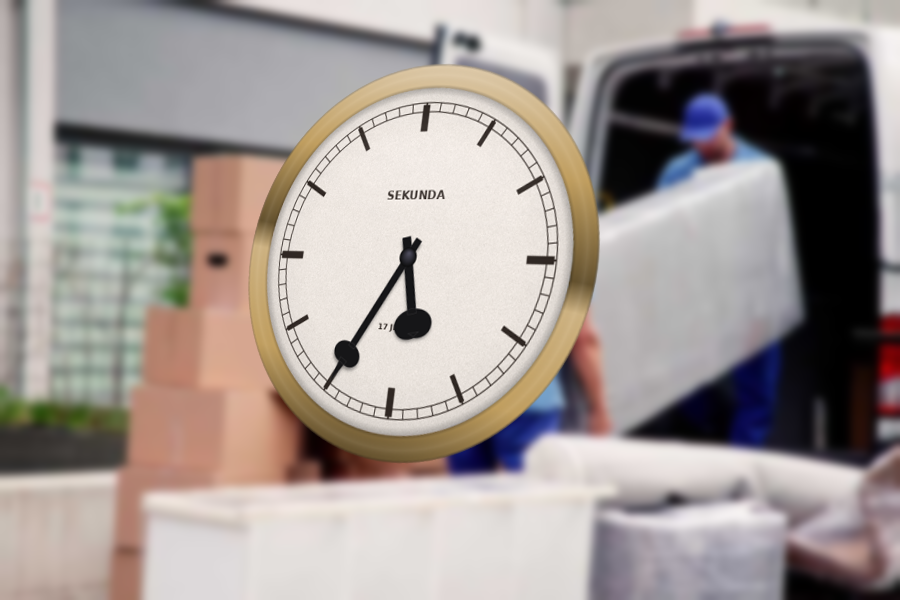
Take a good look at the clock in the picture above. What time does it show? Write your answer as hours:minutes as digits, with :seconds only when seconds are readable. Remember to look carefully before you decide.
5:35
